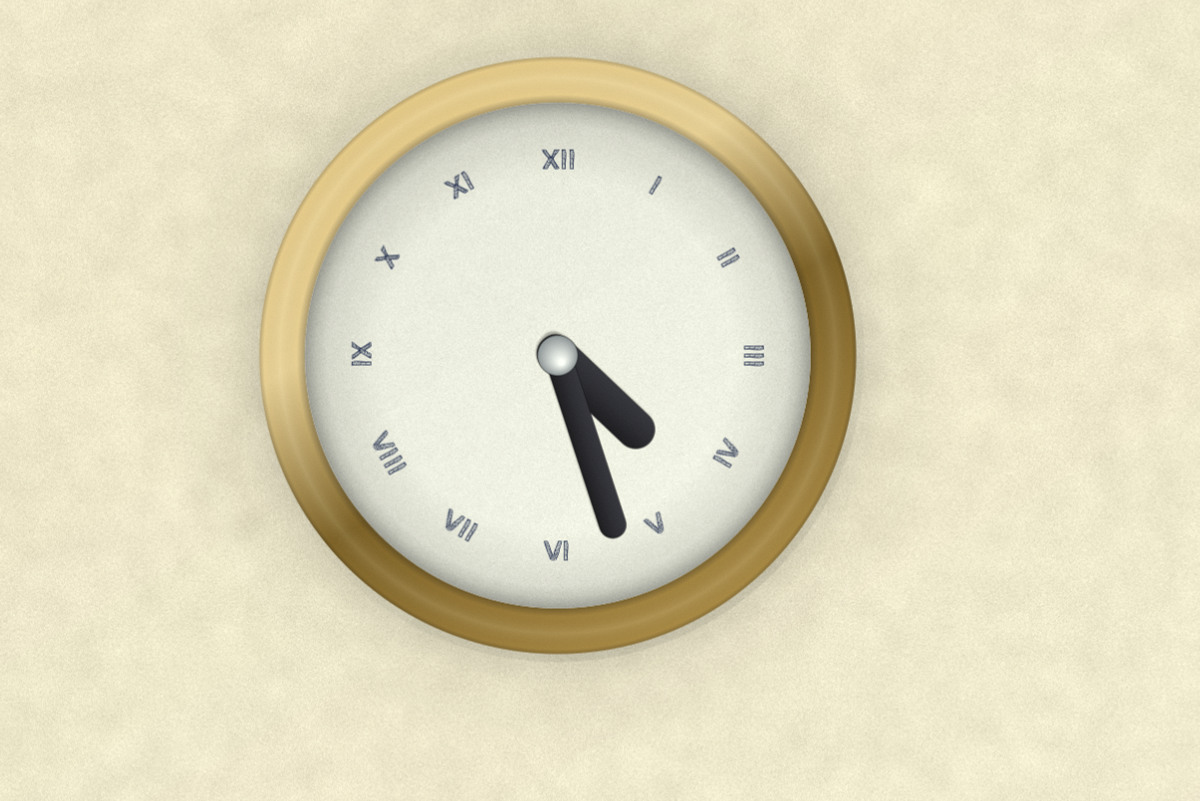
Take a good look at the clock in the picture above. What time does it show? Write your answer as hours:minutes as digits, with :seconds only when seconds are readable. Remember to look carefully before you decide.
4:27
